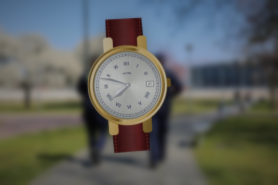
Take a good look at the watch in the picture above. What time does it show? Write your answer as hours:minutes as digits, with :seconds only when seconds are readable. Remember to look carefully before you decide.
7:48
